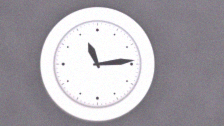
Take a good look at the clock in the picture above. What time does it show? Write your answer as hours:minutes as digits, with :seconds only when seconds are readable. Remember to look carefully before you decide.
11:14
